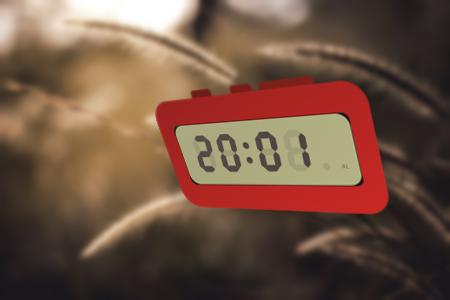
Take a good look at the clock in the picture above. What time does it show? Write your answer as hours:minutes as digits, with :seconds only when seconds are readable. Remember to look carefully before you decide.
20:01
